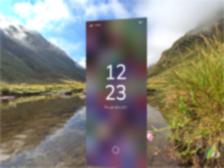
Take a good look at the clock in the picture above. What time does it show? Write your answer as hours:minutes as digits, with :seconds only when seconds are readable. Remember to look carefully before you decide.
12:23
